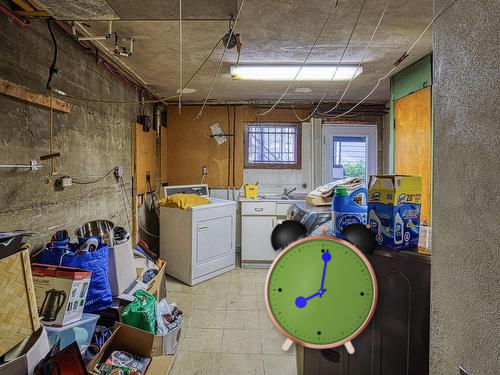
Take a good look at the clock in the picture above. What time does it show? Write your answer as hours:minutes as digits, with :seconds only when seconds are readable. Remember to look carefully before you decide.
8:01
